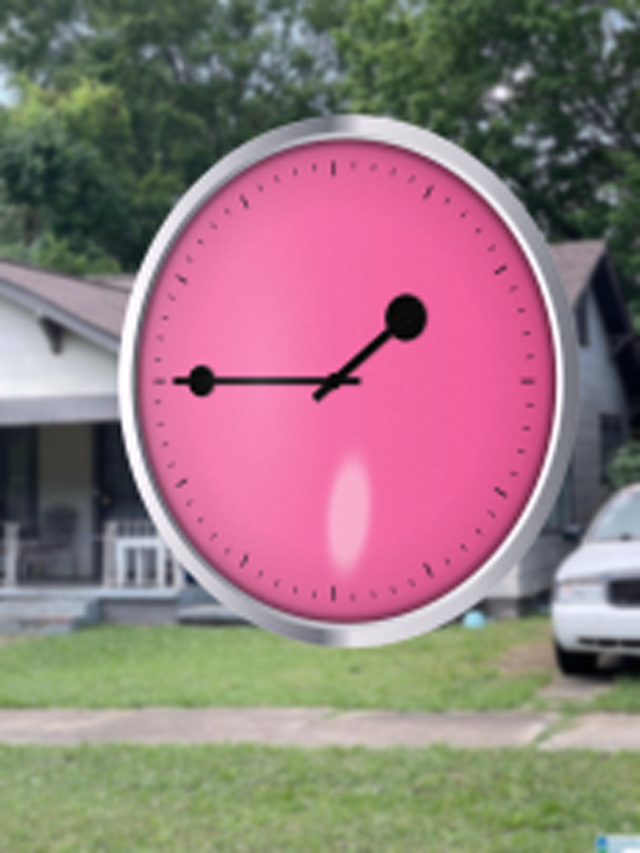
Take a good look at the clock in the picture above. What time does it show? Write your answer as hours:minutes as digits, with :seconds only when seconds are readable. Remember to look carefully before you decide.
1:45
